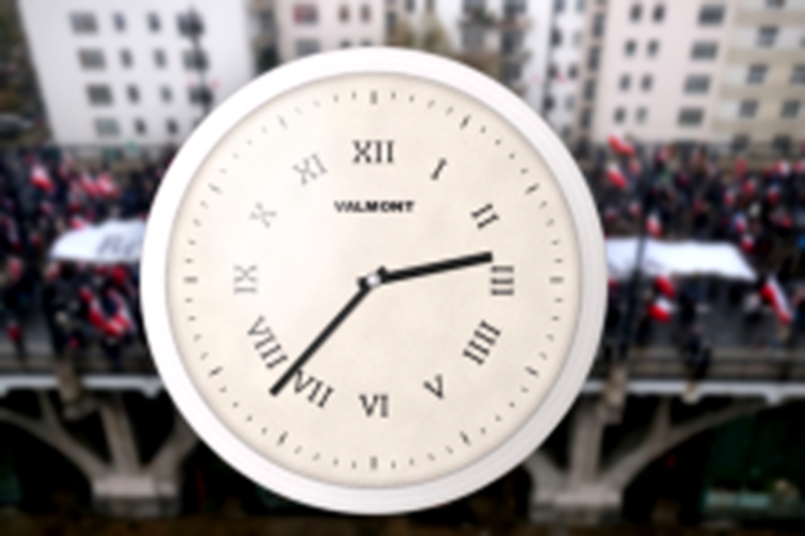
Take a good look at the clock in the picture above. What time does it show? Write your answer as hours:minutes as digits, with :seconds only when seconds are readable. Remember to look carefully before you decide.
2:37
